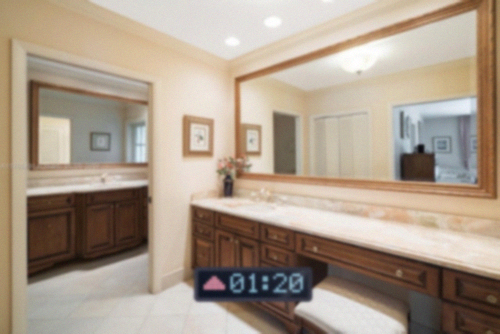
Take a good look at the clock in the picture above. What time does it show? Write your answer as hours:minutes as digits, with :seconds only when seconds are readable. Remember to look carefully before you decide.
1:20
